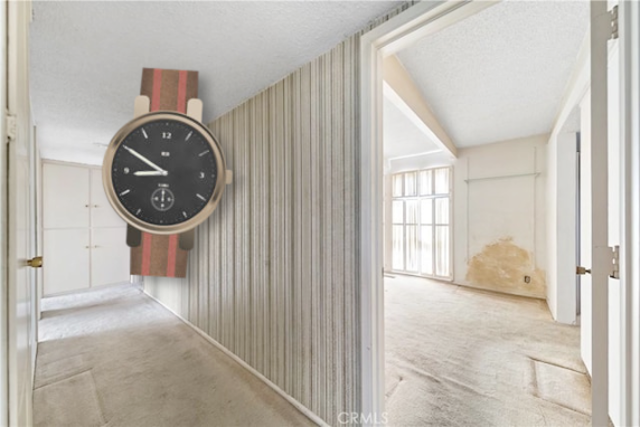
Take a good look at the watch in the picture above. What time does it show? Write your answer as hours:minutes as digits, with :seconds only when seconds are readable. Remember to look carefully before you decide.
8:50
